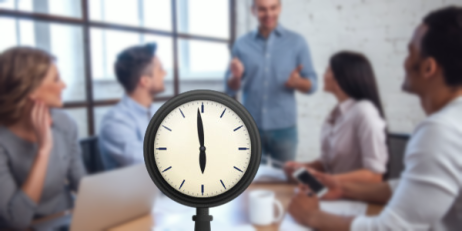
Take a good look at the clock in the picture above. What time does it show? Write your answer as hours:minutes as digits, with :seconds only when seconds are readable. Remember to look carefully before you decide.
5:59
